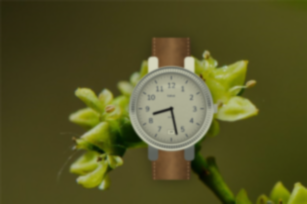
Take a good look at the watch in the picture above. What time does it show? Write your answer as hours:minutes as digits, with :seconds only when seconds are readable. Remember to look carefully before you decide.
8:28
